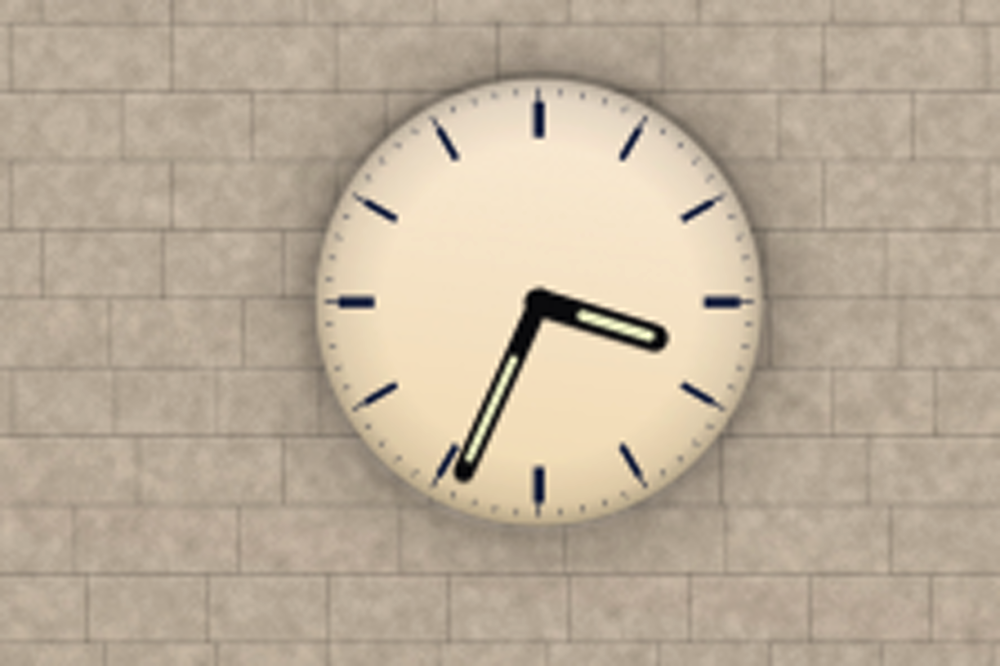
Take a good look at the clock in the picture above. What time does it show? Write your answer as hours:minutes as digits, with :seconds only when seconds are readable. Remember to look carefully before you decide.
3:34
